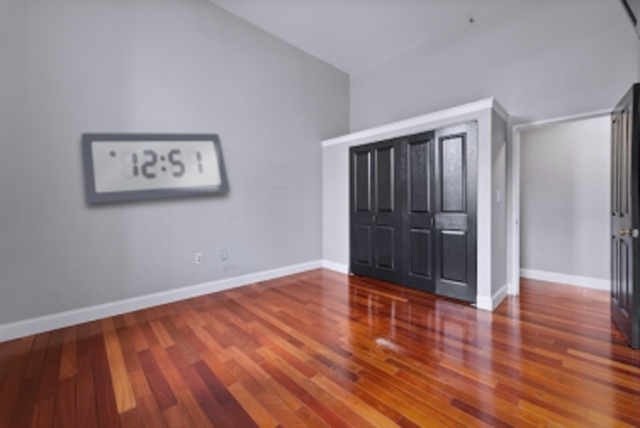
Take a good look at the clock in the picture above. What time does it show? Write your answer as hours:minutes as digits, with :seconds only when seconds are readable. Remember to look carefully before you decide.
12:51
